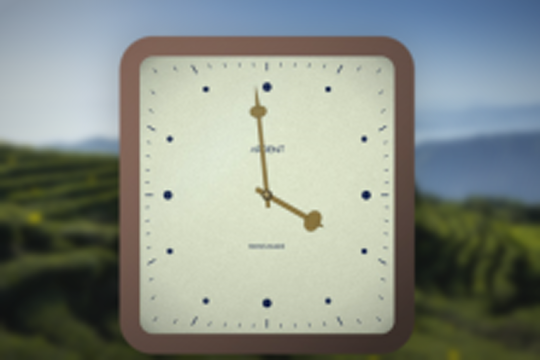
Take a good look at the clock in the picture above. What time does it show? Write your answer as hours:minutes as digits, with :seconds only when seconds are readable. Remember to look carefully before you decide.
3:59
